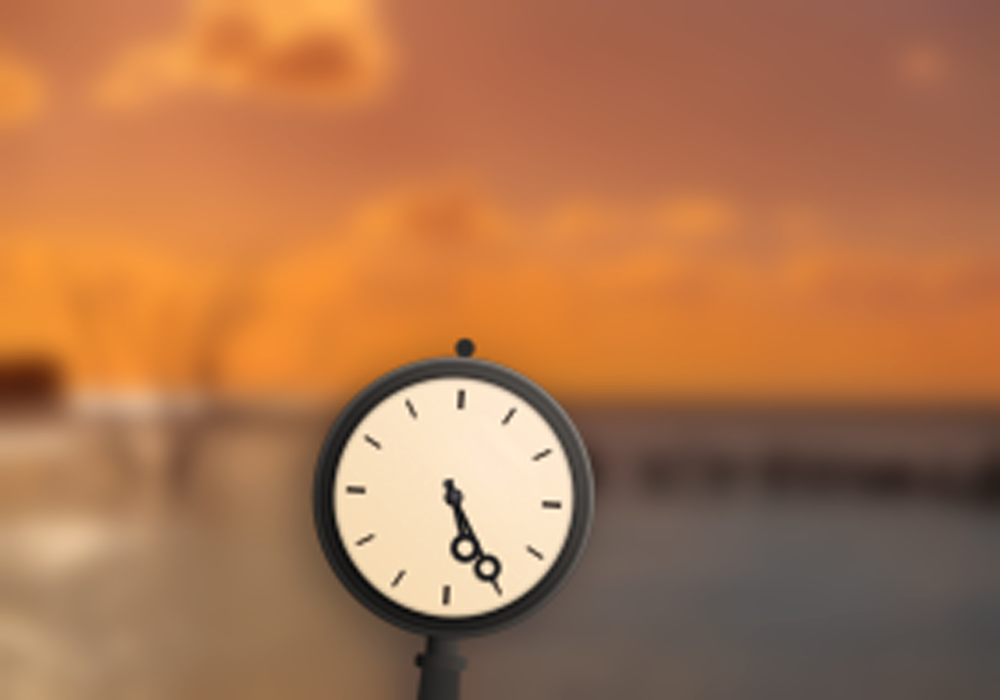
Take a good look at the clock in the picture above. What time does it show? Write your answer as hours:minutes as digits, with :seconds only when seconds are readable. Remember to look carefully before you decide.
5:25
